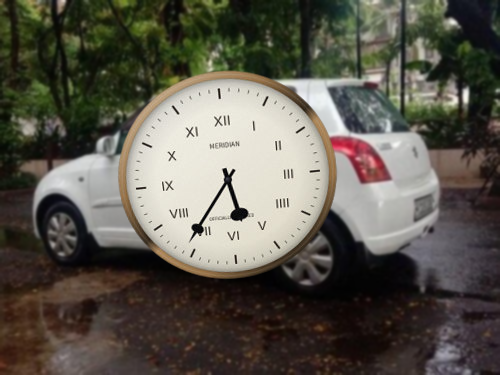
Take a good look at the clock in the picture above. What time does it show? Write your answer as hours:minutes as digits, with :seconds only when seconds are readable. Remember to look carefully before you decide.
5:36
